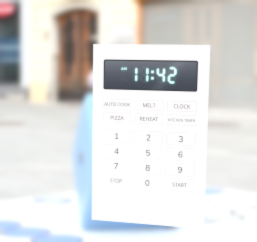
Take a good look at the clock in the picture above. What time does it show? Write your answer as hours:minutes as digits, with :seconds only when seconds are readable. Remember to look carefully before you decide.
11:42
